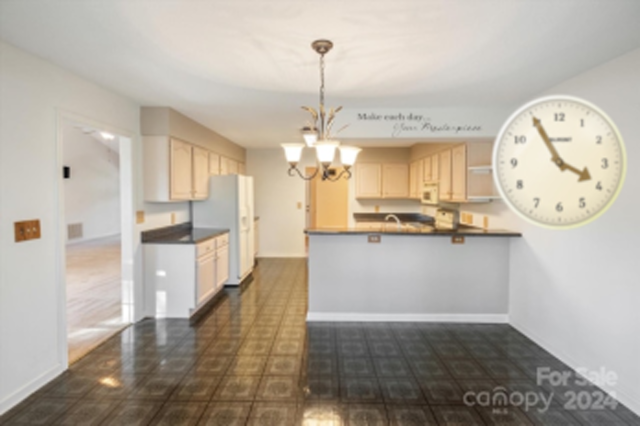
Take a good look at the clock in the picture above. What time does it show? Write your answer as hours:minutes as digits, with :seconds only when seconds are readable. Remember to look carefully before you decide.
3:55
